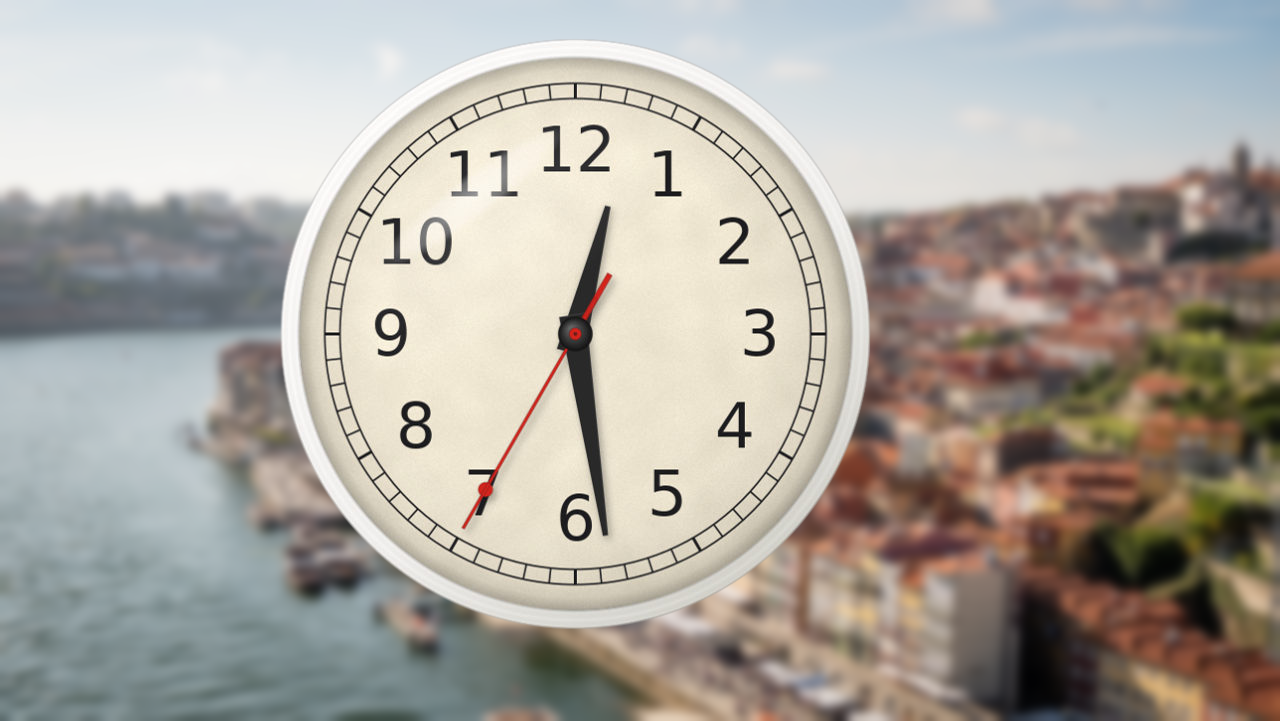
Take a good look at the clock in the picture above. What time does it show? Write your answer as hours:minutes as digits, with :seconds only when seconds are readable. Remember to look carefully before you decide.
12:28:35
